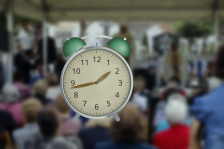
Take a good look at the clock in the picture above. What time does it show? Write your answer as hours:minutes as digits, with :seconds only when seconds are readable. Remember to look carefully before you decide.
1:43
